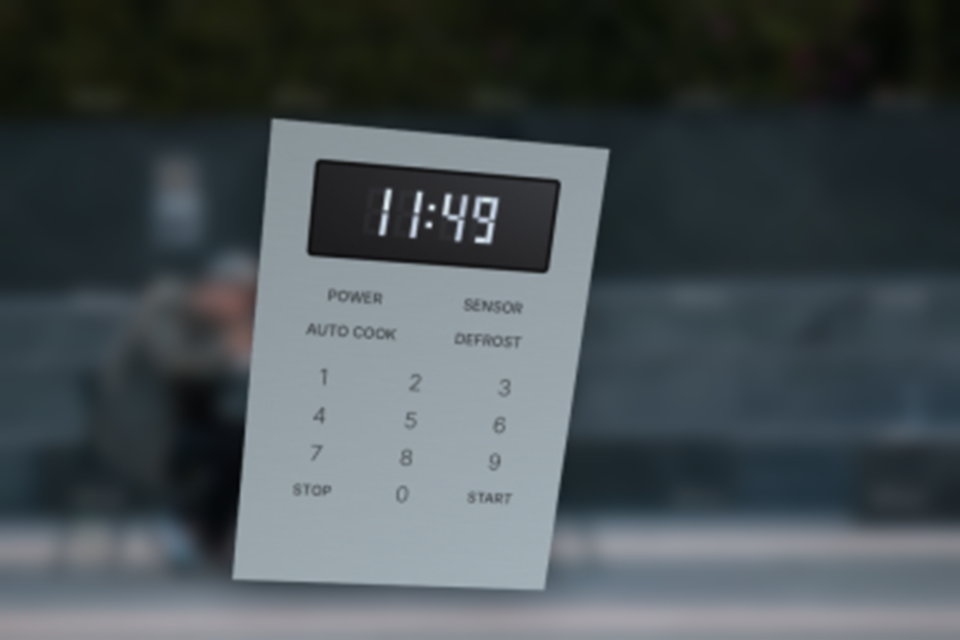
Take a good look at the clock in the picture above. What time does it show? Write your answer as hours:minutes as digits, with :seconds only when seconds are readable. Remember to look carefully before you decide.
11:49
